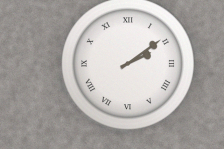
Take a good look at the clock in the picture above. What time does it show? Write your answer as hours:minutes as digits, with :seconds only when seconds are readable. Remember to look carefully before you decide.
2:09
